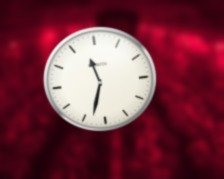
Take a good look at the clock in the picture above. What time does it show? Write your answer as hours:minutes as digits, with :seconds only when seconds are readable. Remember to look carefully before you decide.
11:33
